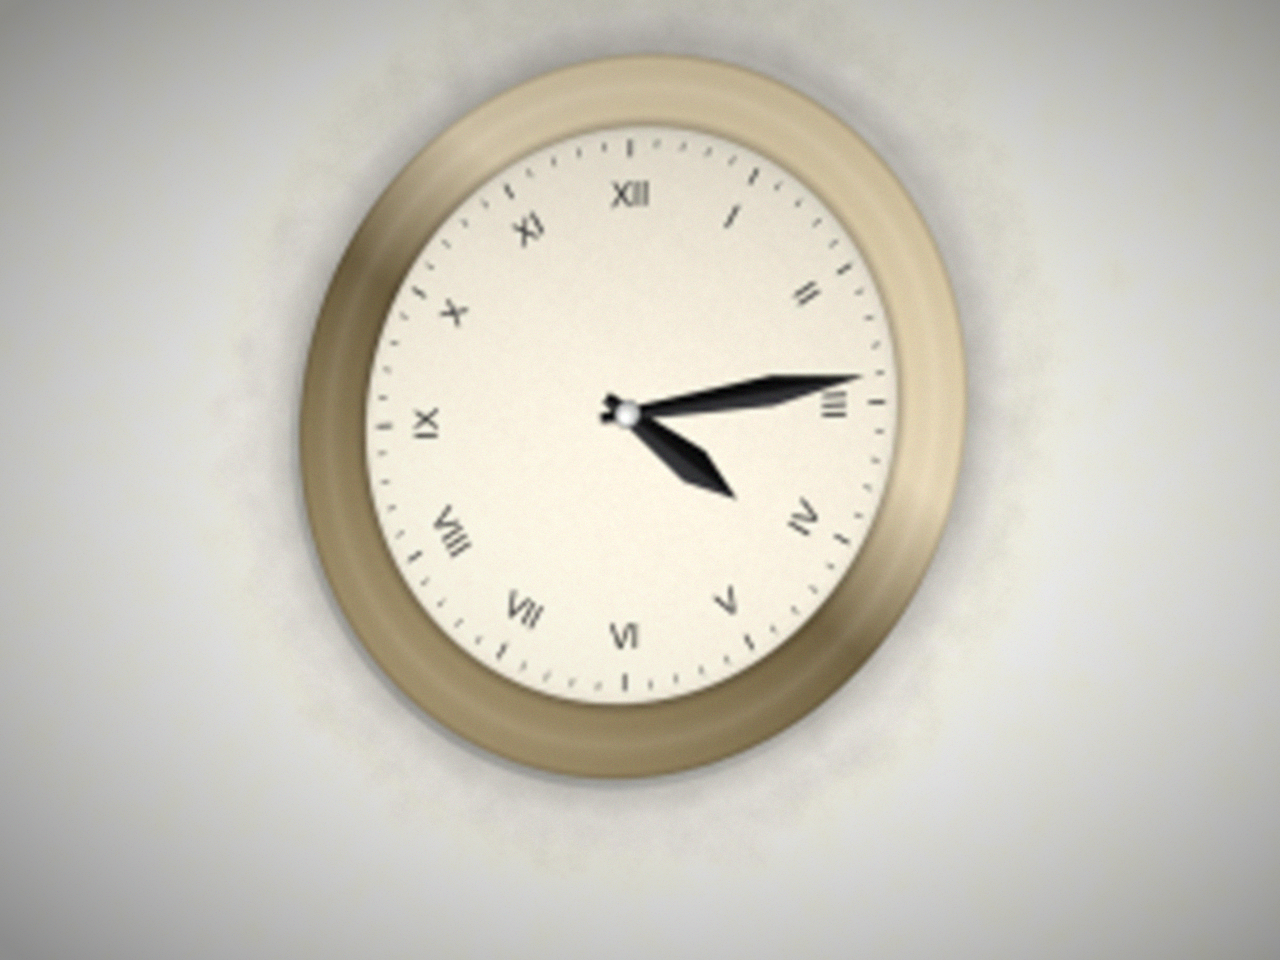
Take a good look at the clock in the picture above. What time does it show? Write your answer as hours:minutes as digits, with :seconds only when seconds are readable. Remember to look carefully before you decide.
4:14
